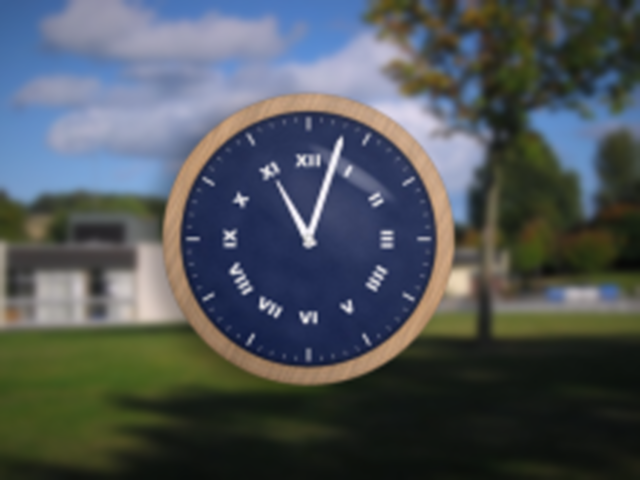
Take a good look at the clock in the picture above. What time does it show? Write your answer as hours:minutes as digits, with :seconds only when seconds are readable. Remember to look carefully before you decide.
11:03
